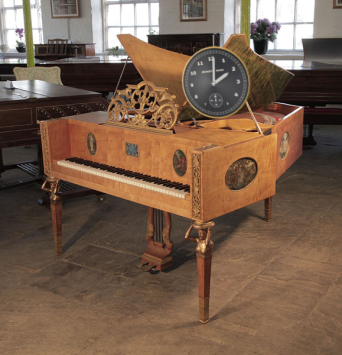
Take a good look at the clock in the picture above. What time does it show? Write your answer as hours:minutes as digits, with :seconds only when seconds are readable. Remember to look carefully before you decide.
2:01
